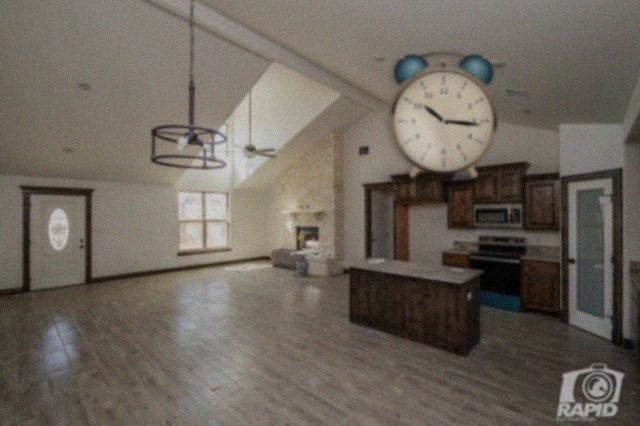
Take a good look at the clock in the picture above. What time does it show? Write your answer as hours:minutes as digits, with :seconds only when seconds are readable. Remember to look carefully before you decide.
10:16
